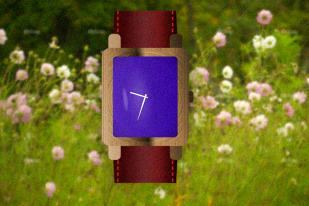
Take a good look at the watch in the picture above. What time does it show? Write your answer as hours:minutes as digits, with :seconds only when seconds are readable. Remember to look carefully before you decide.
9:33
